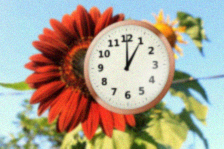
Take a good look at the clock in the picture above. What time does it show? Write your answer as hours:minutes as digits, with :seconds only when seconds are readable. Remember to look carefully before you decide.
1:00
